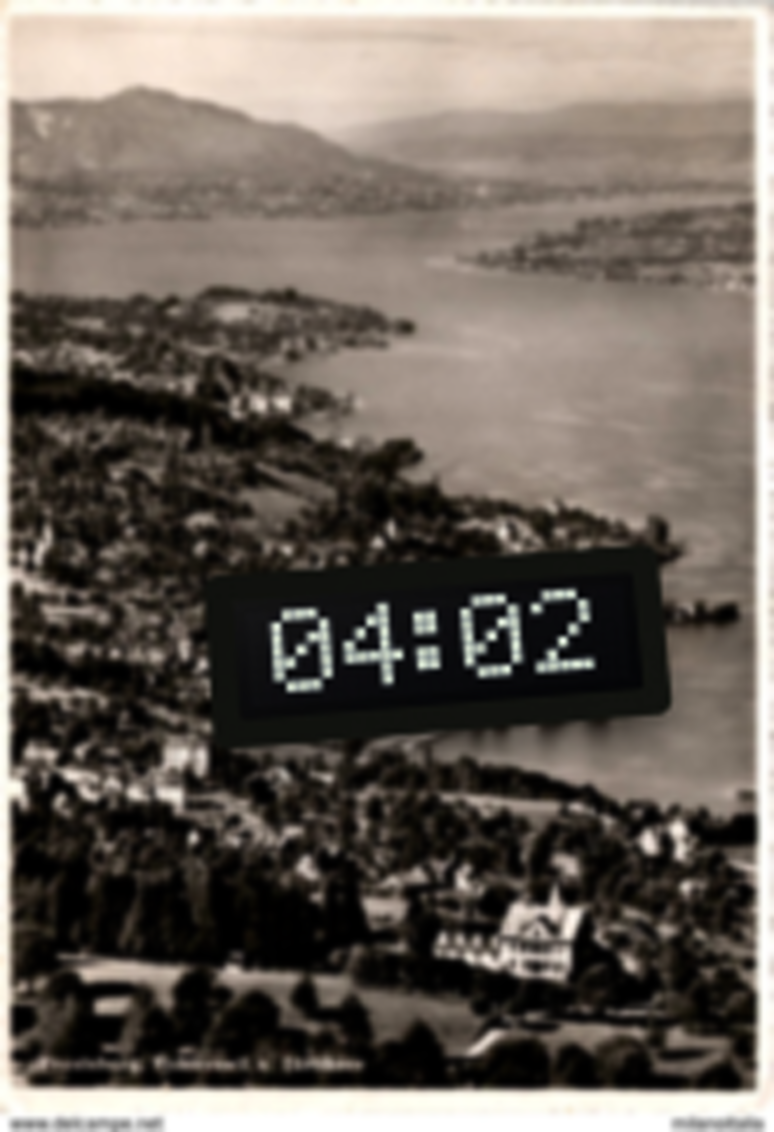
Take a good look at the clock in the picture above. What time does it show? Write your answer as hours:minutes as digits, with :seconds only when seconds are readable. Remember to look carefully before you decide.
4:02
